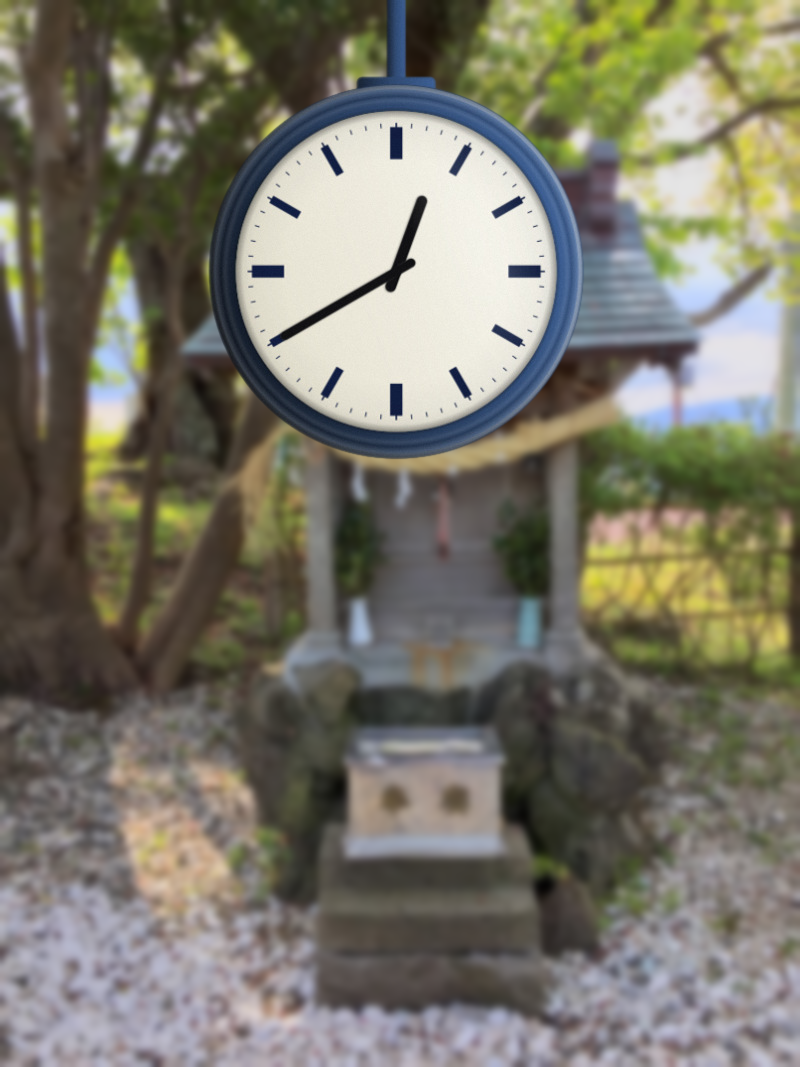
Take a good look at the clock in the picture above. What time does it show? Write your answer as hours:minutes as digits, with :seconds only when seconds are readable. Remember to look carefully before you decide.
12:40
